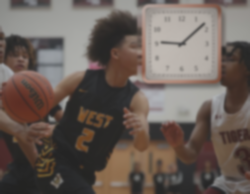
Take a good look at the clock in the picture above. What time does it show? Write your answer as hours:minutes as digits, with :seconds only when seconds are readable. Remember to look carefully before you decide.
9:08
